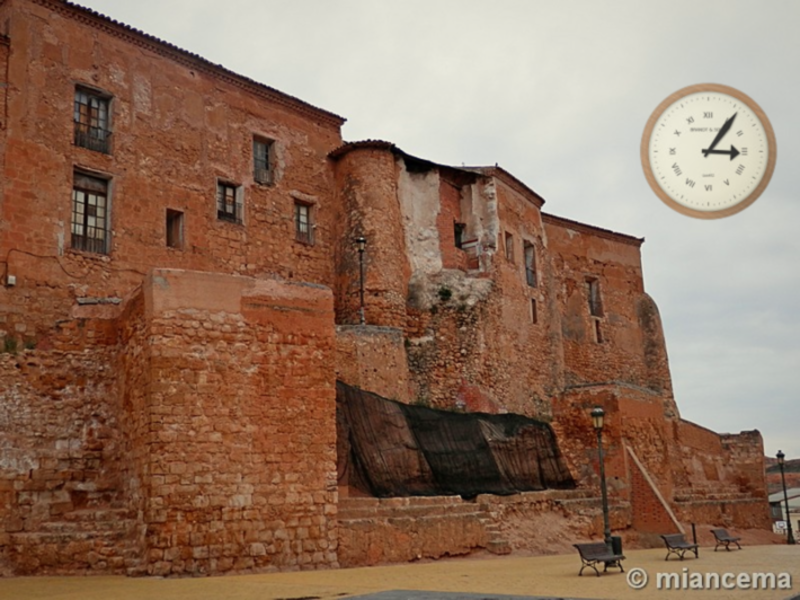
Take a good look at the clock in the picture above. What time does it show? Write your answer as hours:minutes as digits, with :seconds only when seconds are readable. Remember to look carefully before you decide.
3:06
